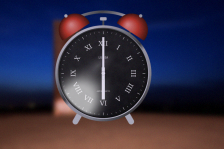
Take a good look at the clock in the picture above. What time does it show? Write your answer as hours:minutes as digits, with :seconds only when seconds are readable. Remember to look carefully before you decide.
6:00
